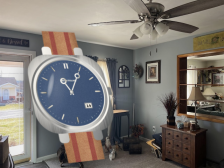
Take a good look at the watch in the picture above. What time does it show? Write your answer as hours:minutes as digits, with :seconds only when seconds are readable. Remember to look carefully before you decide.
11:05
